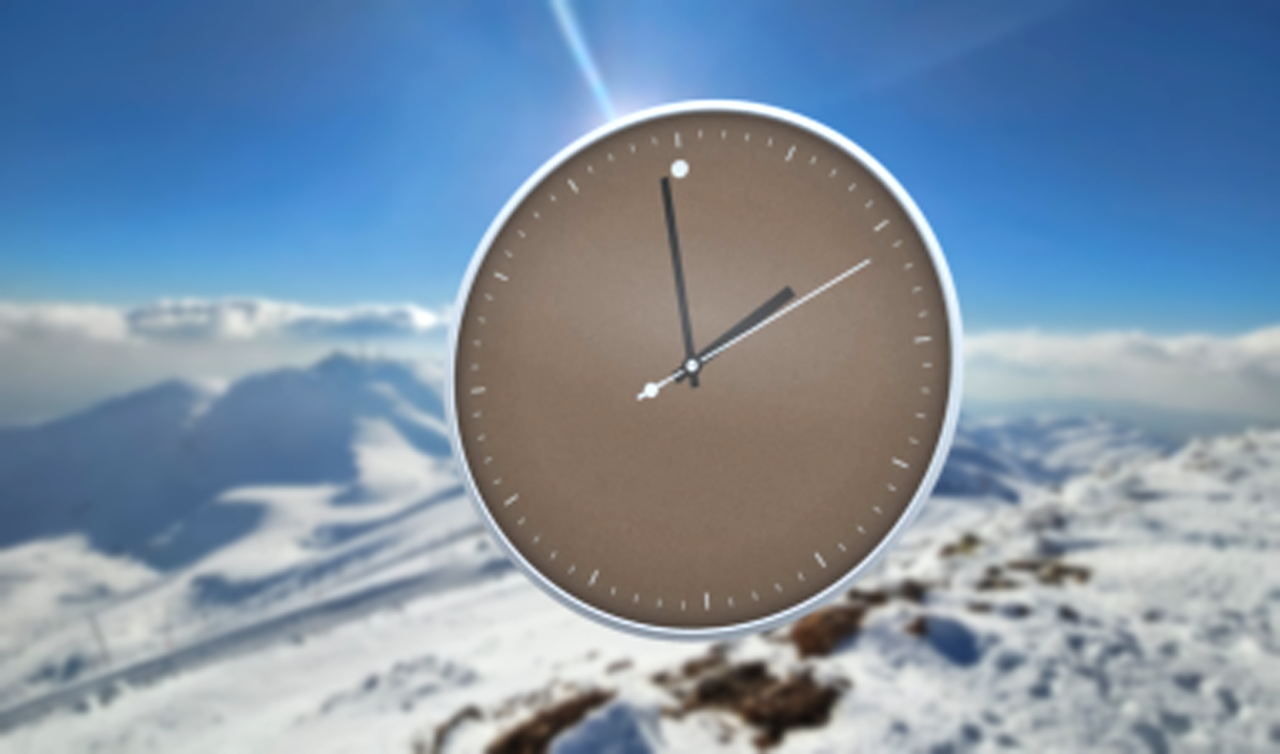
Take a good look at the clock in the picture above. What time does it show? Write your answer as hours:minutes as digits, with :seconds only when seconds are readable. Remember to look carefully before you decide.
1:59:11
